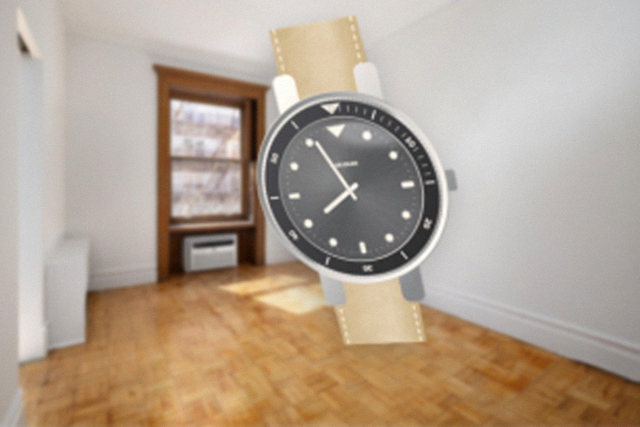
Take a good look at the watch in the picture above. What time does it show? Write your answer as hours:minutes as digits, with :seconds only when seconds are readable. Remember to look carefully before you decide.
7:56
